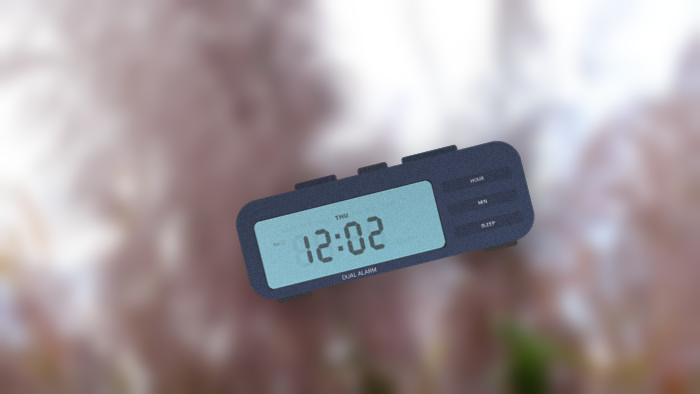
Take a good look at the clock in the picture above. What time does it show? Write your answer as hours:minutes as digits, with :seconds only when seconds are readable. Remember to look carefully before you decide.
12:02
